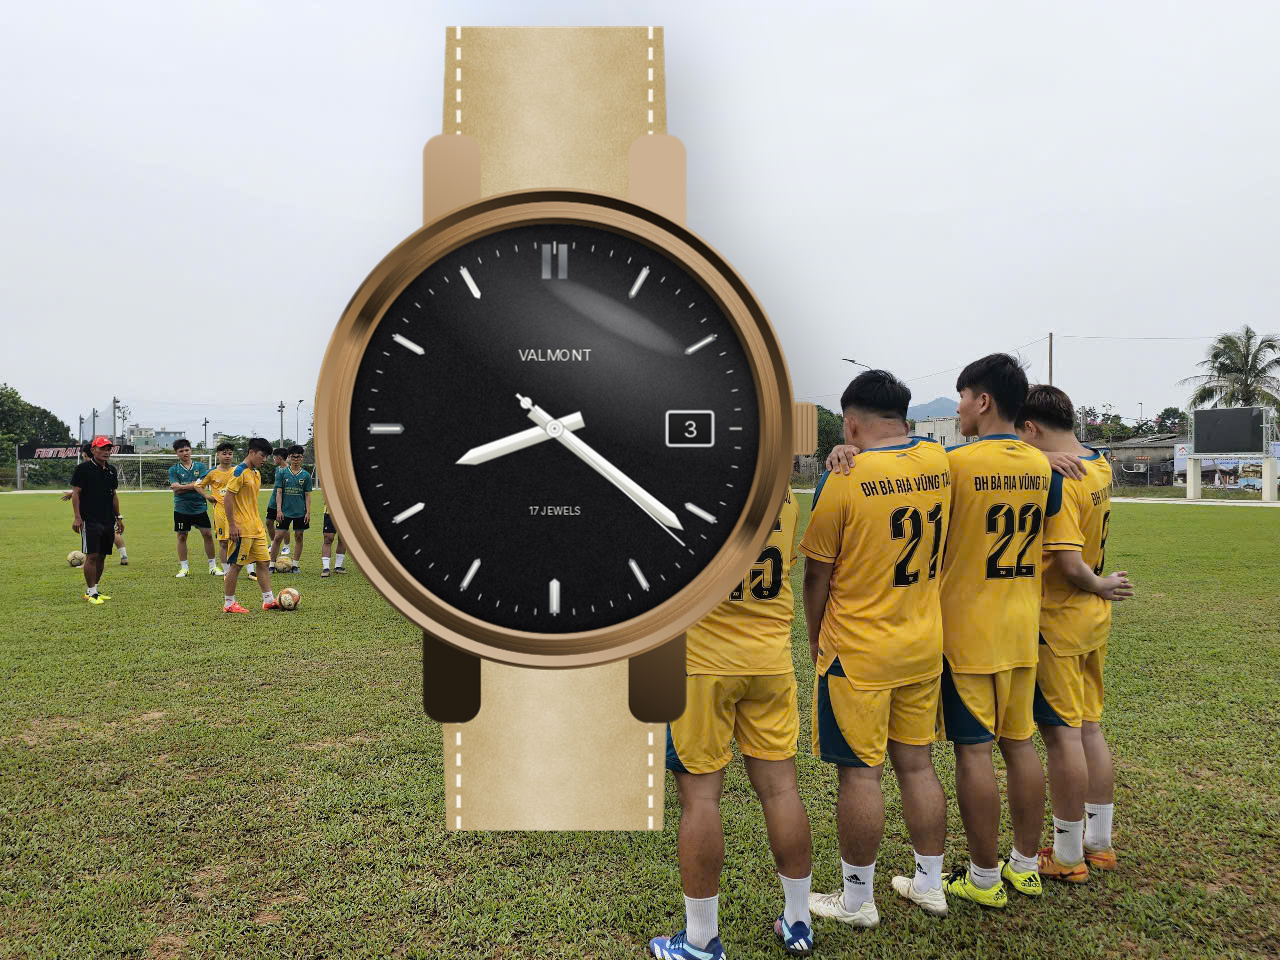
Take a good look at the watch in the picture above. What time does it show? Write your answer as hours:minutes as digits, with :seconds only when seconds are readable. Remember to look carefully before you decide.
8:21:22
